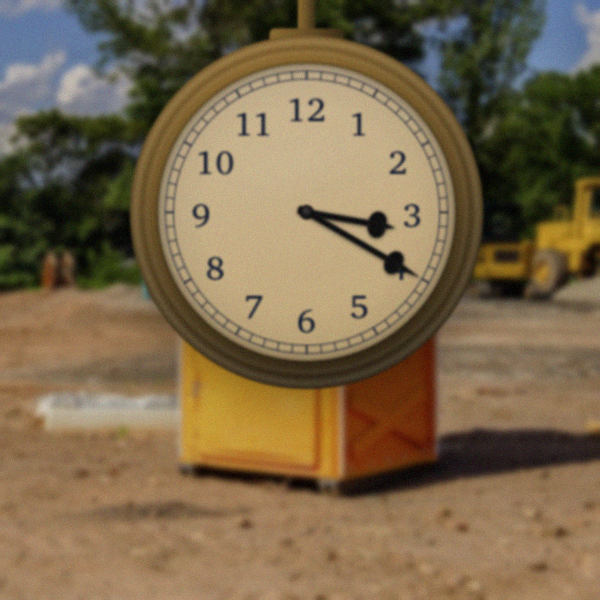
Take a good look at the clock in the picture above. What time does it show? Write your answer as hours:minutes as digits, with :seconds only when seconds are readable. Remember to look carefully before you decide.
3:20
